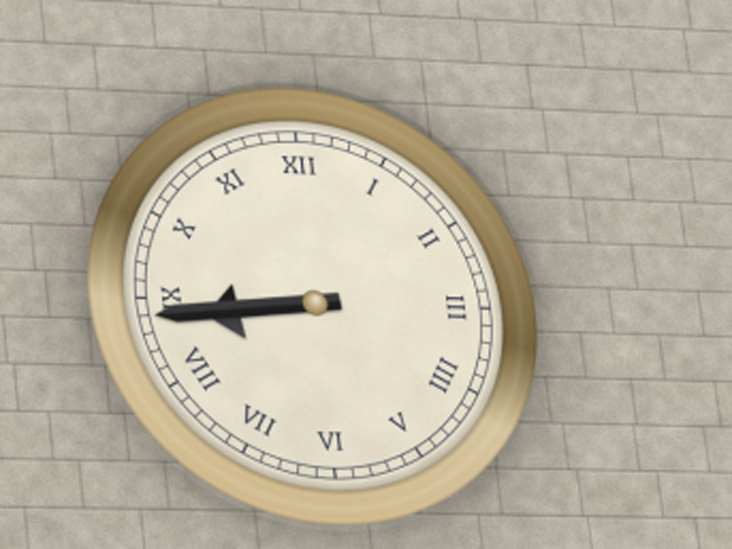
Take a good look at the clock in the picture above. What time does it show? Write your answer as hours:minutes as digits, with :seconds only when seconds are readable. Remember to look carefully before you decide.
8:44
